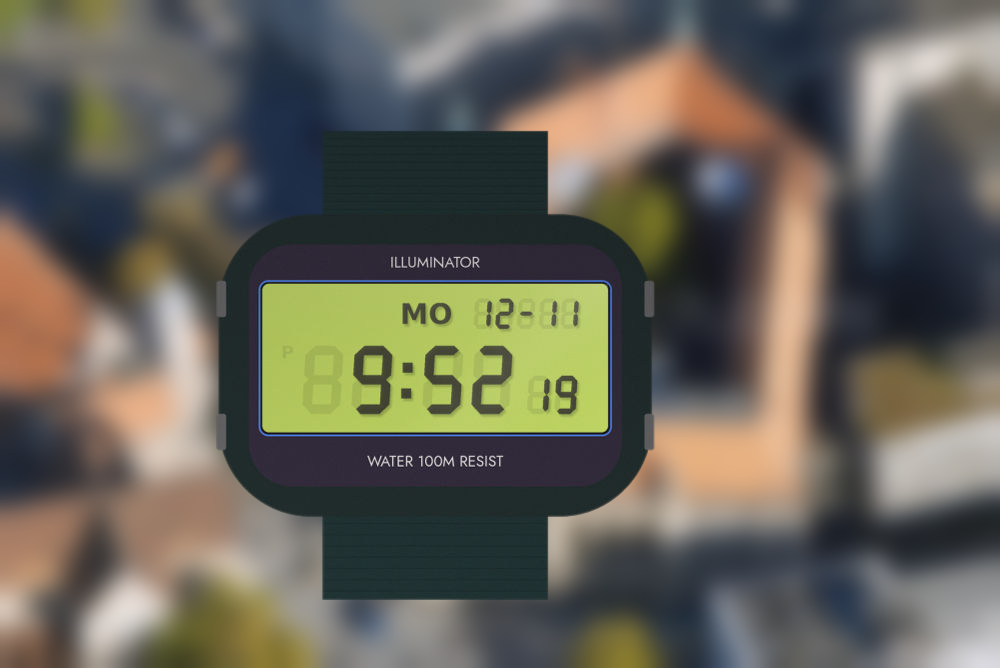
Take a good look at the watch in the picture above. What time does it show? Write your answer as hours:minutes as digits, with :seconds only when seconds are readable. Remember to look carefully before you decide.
9:52:19
